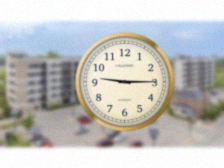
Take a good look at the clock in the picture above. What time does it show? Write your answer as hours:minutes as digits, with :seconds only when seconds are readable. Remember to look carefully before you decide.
9:15
